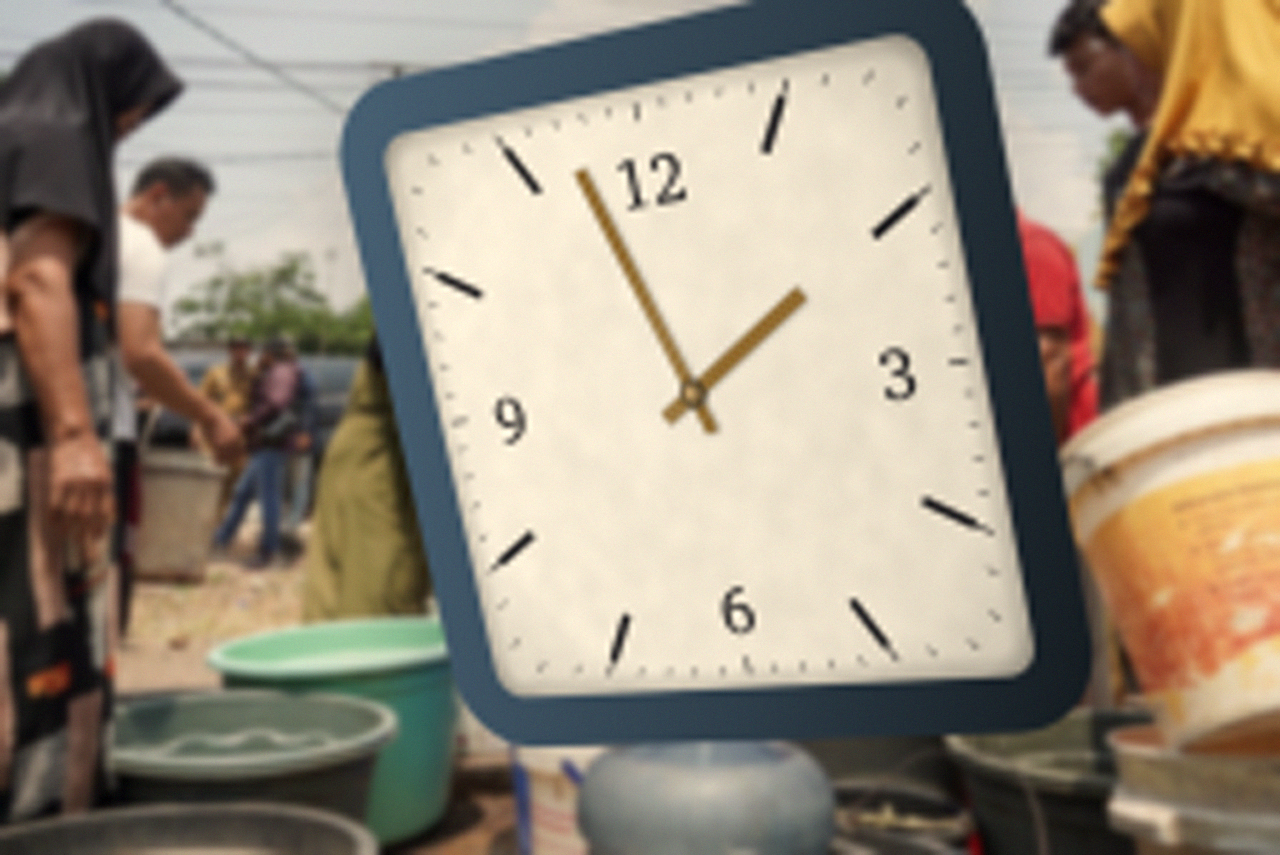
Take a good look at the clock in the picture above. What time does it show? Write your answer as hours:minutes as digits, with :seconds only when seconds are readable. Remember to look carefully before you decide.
1:57
